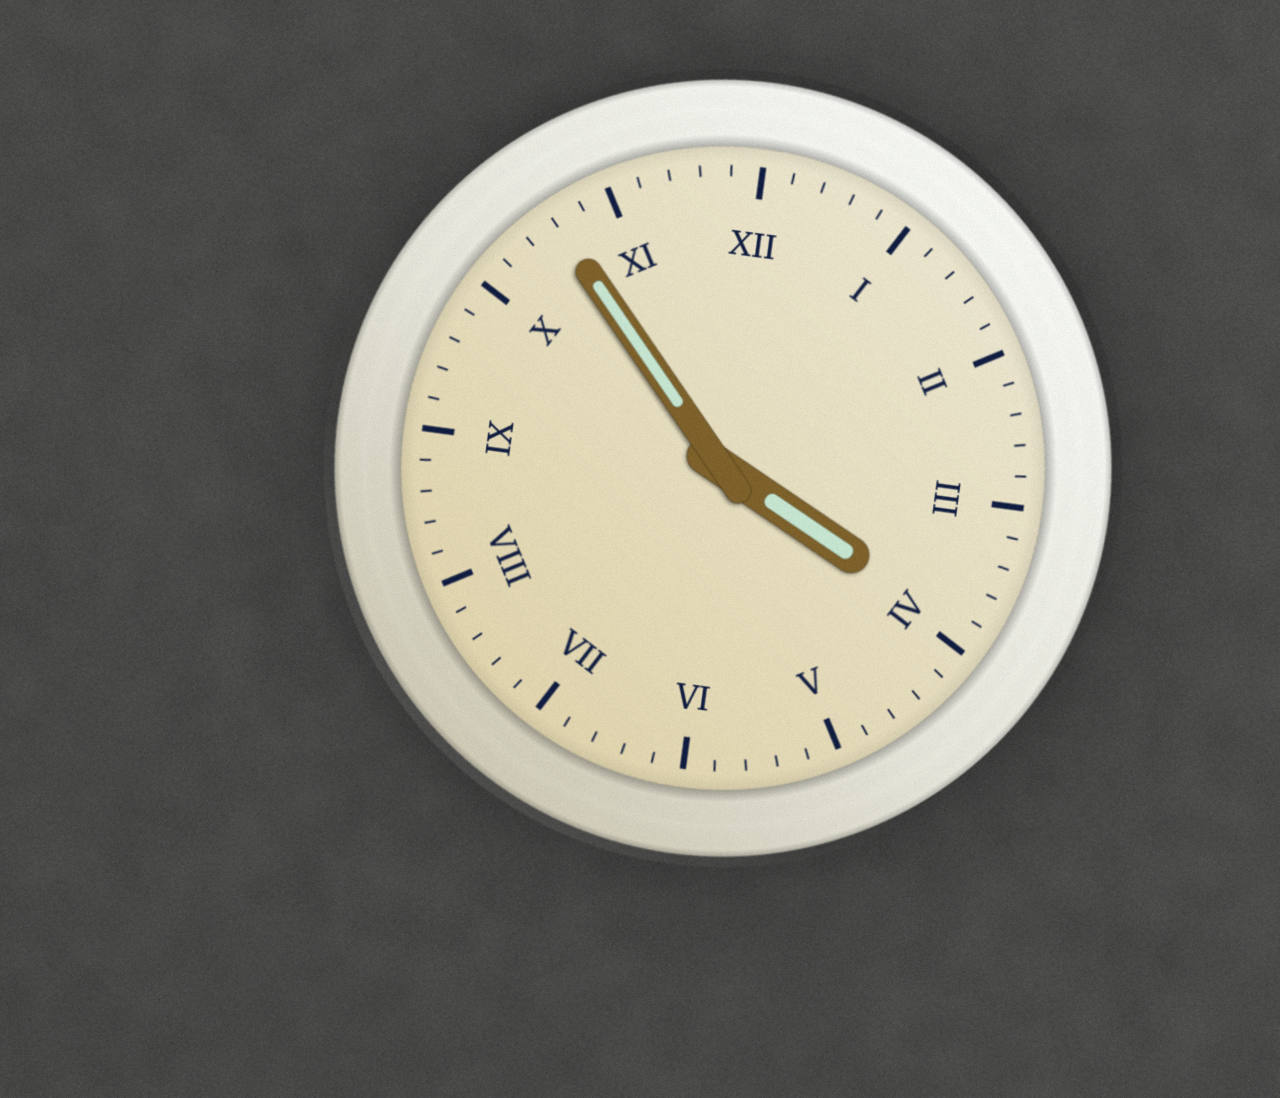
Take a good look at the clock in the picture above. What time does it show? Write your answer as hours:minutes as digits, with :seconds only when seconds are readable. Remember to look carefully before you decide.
3:53
